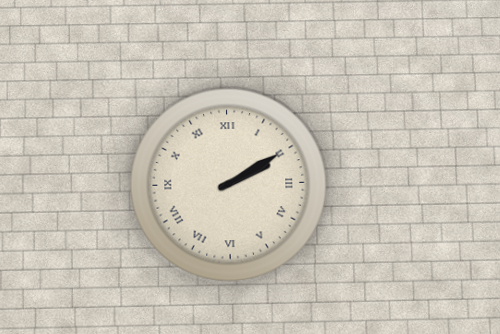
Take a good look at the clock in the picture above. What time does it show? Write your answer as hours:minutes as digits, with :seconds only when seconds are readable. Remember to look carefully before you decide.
2:10
